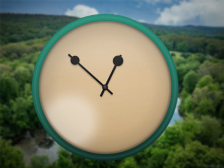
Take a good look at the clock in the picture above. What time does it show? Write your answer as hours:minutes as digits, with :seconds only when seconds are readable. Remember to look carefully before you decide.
12:52
